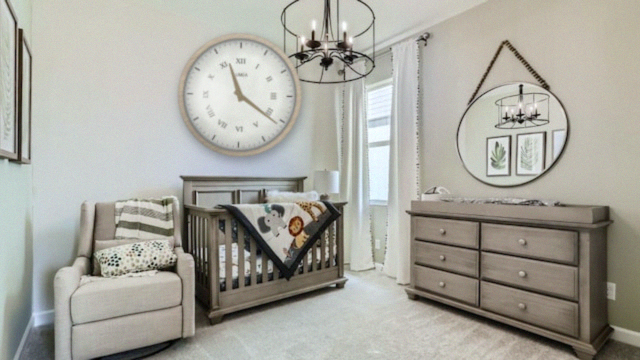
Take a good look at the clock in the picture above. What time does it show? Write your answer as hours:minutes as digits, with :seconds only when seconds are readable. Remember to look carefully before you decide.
11:21
